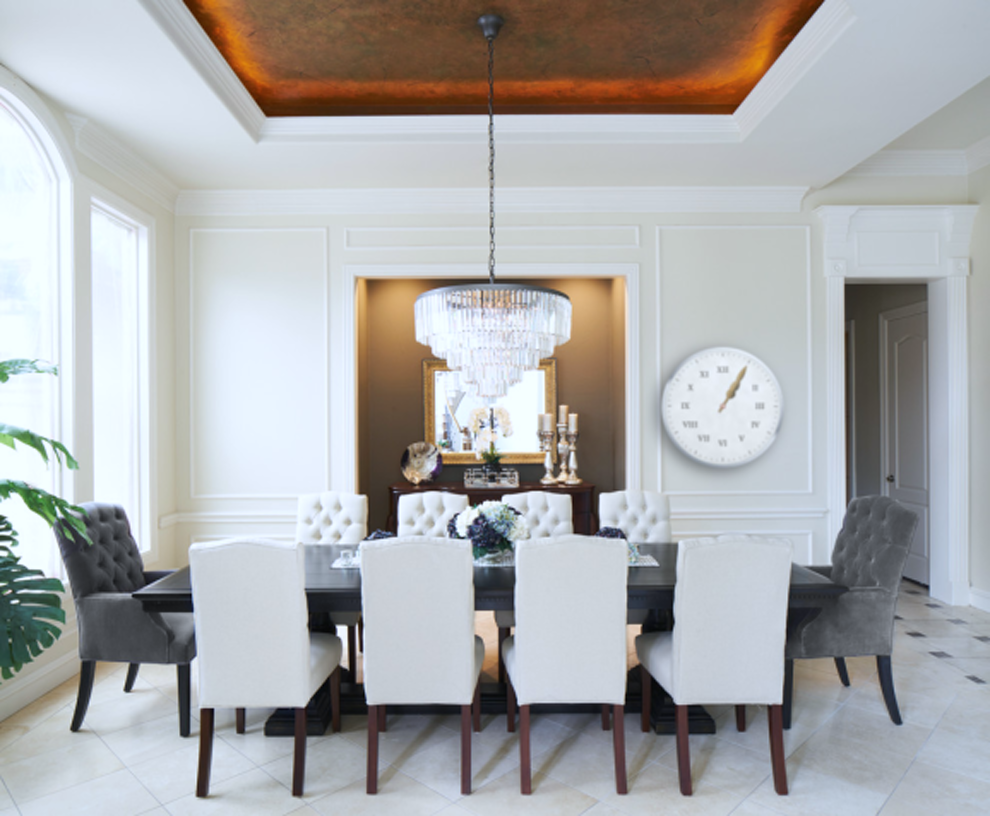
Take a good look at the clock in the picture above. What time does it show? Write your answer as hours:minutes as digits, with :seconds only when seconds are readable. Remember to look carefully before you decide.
1:05
